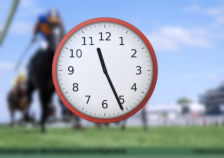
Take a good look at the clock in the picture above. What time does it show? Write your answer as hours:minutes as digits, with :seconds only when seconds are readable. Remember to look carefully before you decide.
11:26
